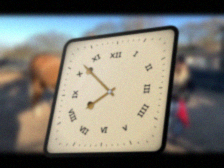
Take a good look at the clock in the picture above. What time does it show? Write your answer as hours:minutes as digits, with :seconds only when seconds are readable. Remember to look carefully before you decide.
7:52
